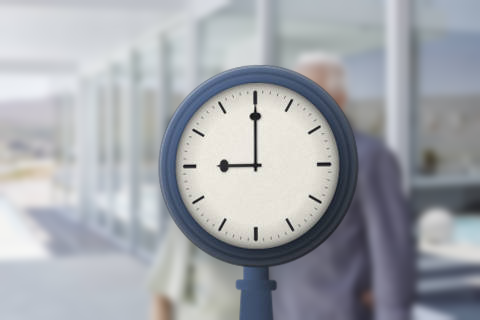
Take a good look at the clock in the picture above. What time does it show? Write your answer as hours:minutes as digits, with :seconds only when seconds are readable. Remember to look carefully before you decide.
9:00
